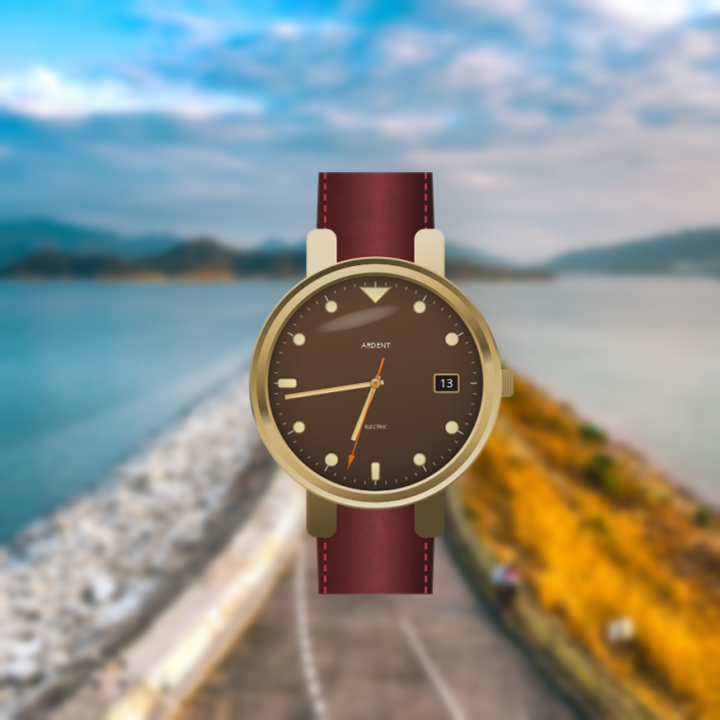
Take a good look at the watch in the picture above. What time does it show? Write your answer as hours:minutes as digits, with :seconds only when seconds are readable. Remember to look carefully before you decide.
6:43:33
